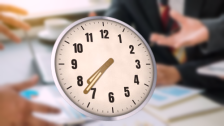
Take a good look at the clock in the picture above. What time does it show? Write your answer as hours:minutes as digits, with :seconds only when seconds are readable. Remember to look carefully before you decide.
7:37
